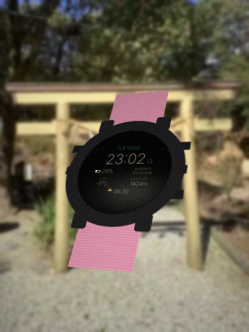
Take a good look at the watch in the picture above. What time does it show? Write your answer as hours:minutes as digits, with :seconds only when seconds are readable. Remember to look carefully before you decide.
23:02
